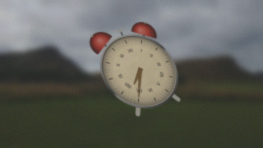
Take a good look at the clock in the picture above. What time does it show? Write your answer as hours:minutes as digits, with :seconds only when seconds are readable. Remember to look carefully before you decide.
7:35
